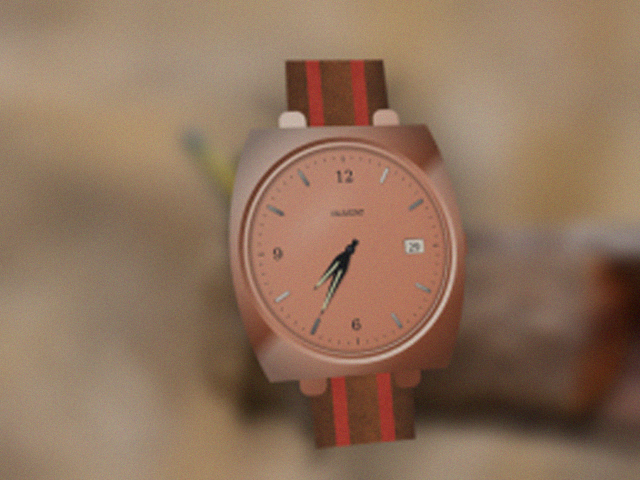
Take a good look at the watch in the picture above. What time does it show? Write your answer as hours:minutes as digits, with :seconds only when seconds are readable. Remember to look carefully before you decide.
7:35
